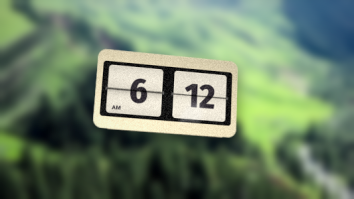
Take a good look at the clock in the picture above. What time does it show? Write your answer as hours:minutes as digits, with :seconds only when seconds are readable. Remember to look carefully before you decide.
6:12
